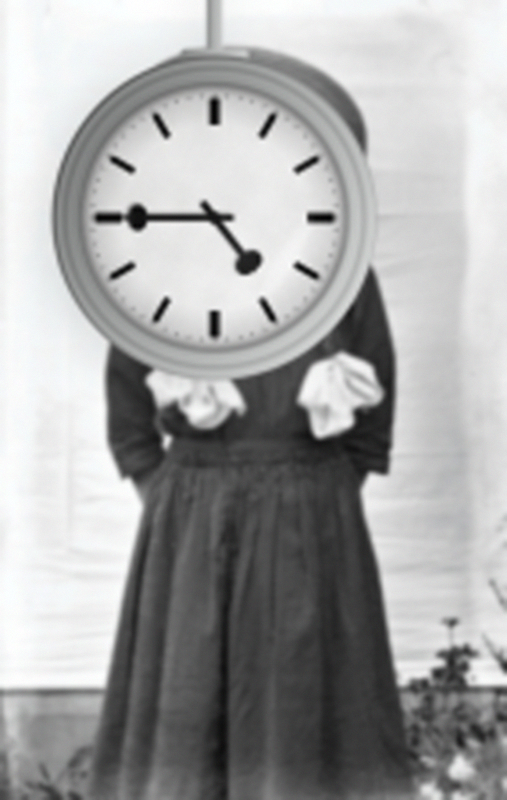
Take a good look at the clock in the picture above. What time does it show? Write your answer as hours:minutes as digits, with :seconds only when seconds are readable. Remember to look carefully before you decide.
4:45
